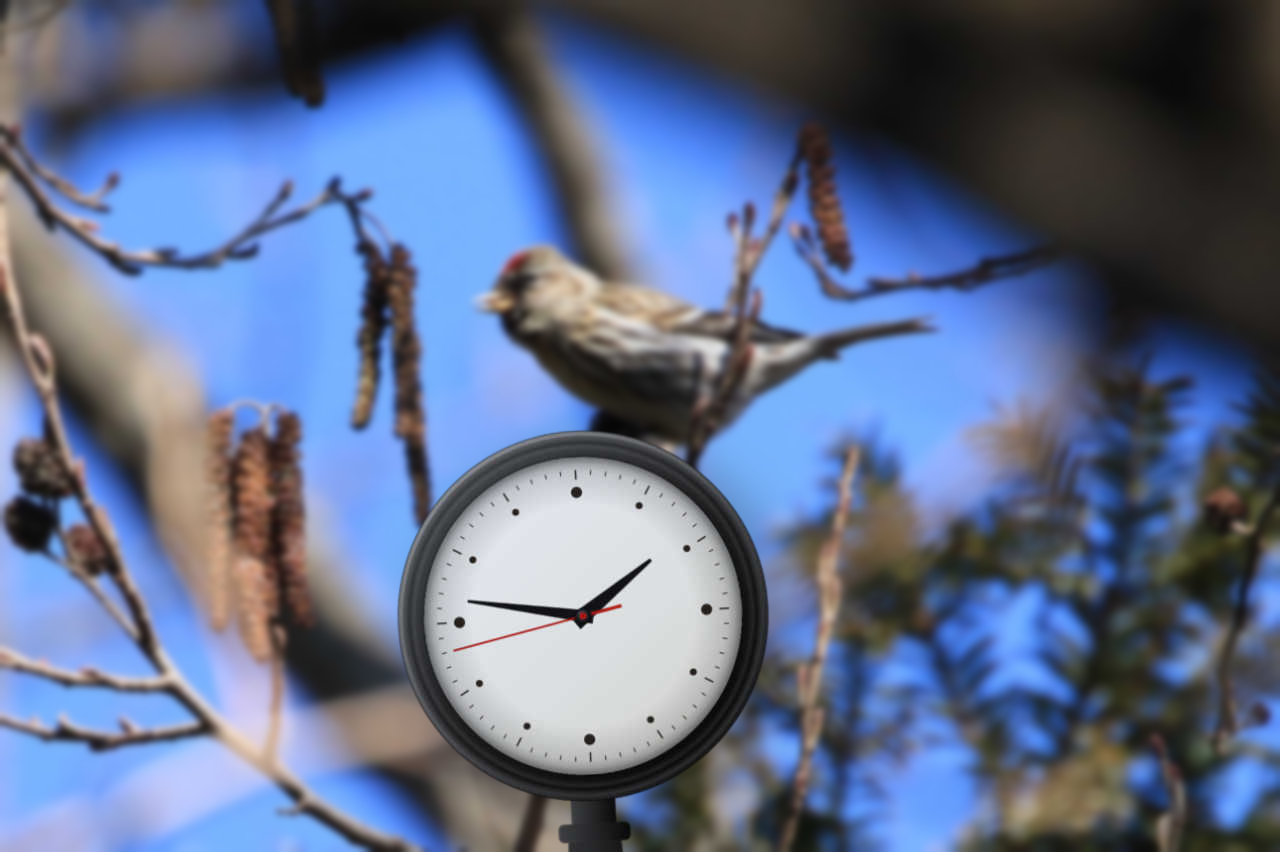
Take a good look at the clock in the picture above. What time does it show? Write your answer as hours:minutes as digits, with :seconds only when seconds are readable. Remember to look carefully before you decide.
1:46:43
